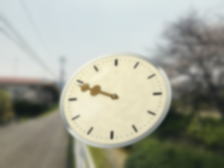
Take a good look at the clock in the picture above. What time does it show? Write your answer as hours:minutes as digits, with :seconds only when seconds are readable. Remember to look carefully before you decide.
9:49
